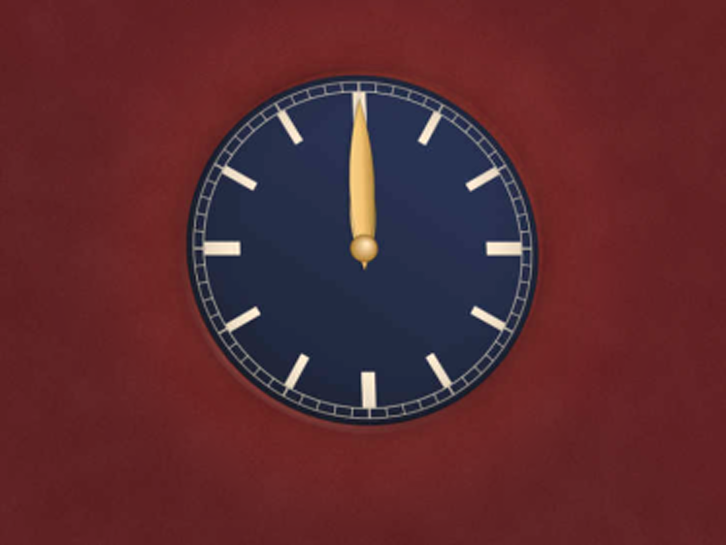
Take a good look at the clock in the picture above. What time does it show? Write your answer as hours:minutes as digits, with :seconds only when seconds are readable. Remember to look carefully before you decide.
12:00
